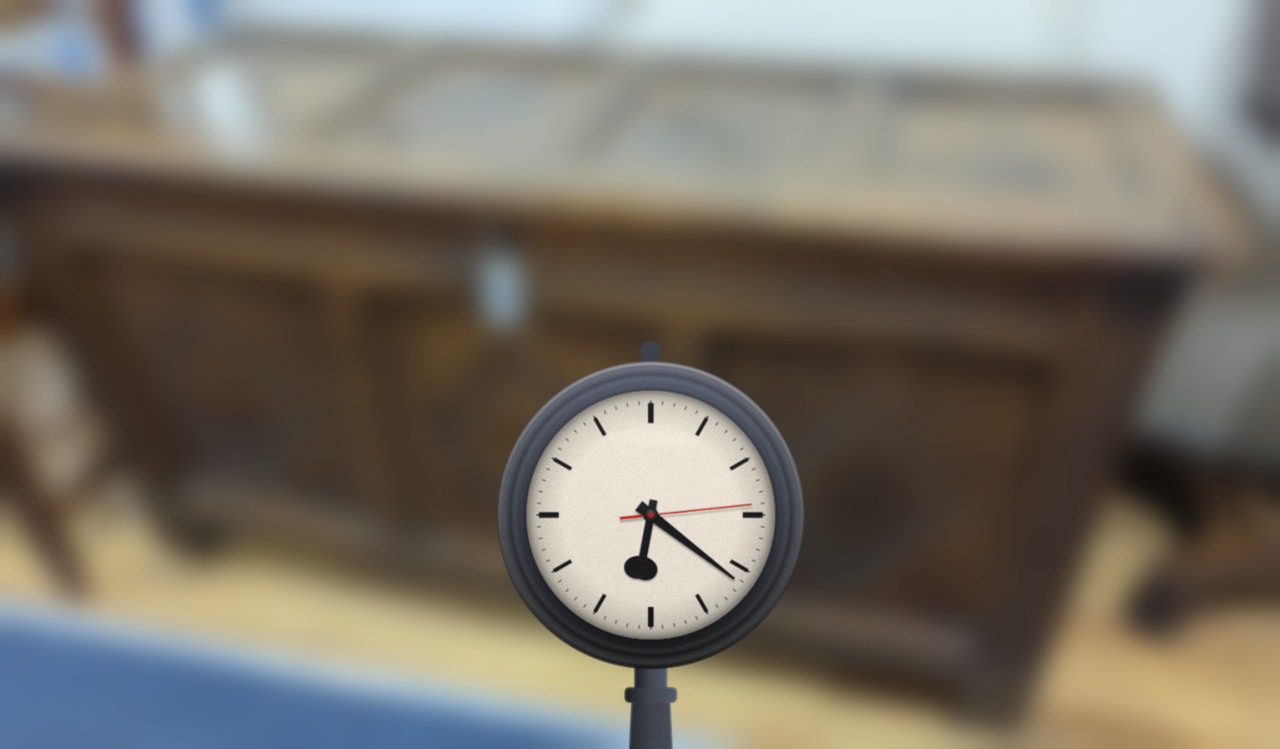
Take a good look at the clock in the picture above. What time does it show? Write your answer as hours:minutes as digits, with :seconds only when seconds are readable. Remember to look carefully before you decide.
6:21:14
